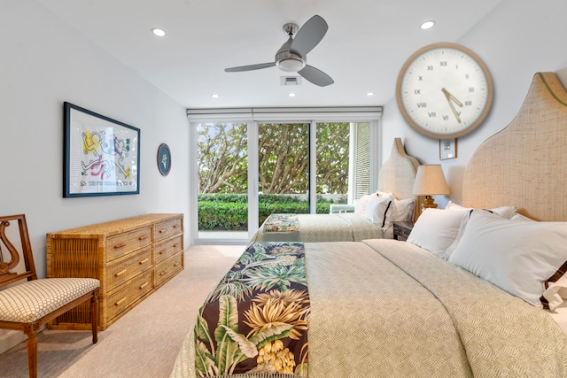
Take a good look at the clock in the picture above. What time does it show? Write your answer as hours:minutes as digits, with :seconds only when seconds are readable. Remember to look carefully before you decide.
4:26
